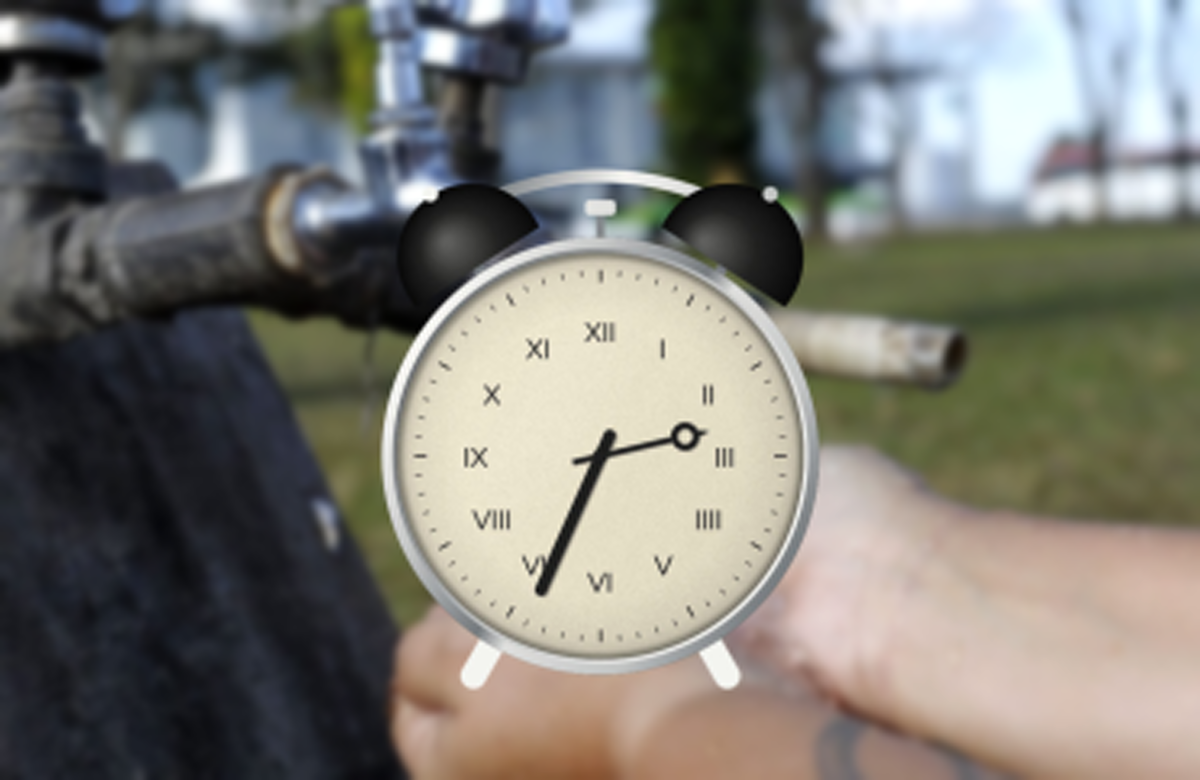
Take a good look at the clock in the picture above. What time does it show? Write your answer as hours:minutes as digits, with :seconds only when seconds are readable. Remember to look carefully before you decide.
2:34
